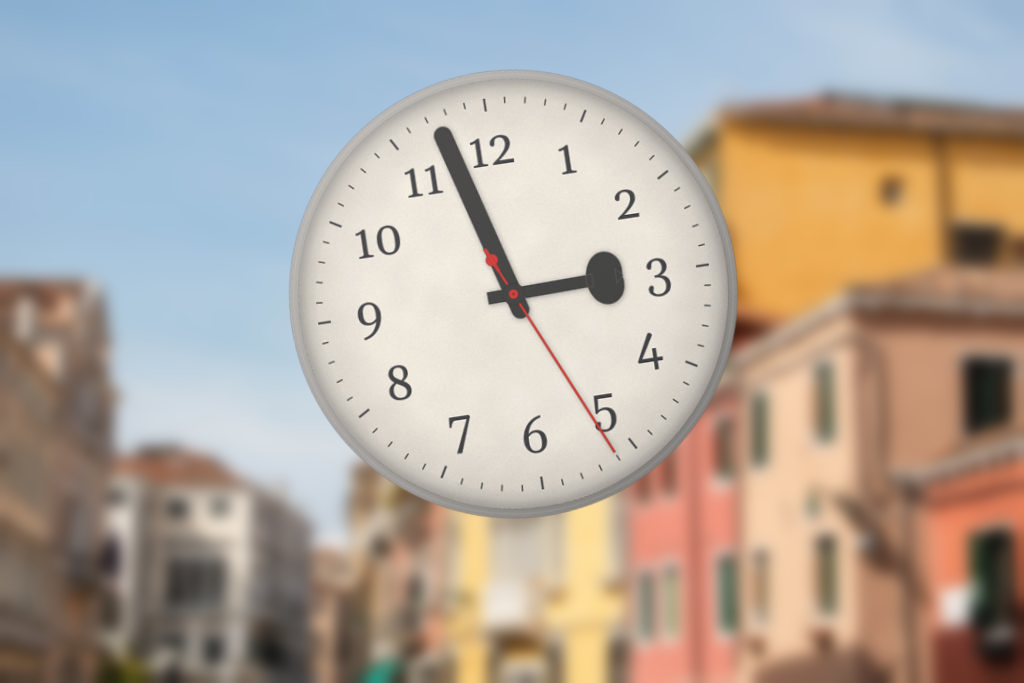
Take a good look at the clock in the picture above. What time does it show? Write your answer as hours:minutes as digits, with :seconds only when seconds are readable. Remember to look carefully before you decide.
2:57:26
